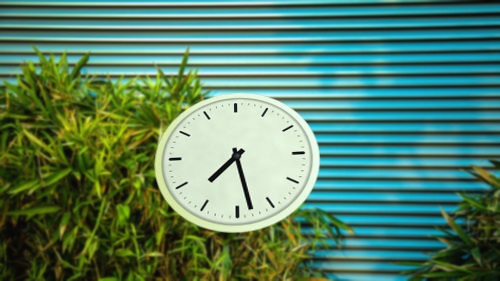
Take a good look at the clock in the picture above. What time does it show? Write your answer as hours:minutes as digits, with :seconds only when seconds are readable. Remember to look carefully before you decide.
7:28
